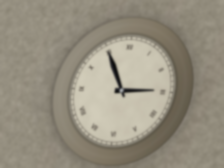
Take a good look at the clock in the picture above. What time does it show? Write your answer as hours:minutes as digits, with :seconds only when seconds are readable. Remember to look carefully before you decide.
2:55
